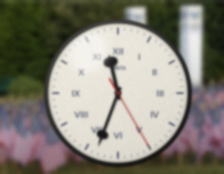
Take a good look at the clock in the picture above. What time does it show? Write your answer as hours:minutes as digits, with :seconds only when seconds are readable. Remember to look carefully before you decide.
11:33:25
